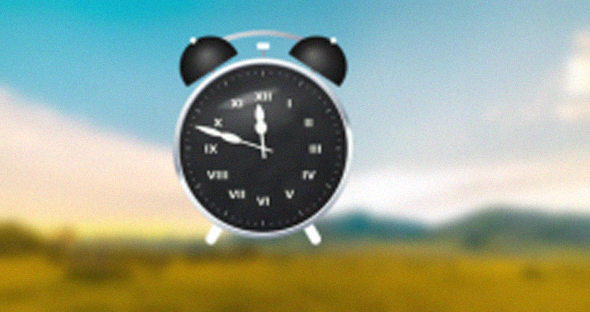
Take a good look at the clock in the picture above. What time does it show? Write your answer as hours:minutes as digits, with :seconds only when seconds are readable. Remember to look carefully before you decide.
11:48
